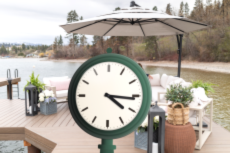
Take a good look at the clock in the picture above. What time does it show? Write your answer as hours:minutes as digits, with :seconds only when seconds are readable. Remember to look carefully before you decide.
4:16
